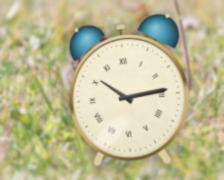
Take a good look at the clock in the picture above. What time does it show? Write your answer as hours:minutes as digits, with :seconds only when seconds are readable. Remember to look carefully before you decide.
10:14
